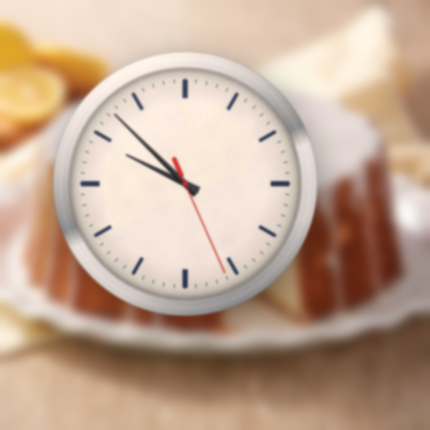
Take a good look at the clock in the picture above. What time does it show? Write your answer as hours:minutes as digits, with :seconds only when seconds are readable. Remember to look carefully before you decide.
9:52:26
